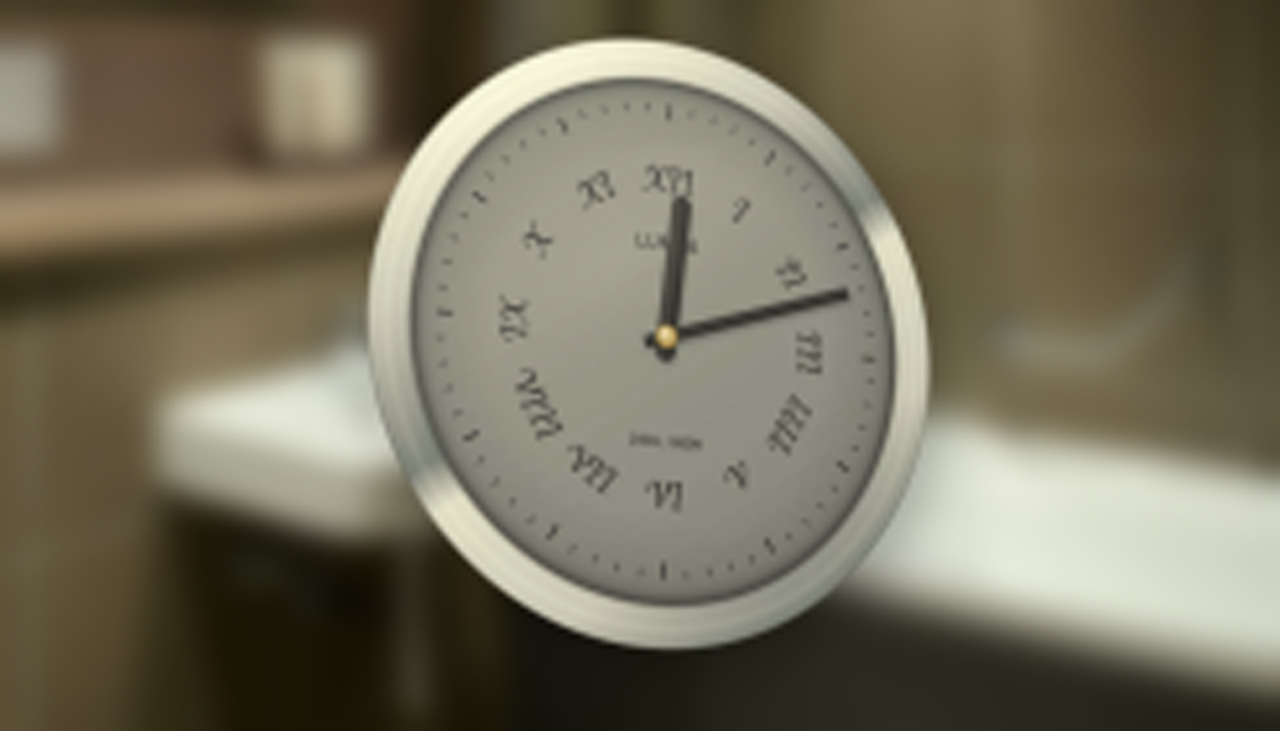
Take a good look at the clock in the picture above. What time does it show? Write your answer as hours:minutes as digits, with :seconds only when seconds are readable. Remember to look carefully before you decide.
12:12
